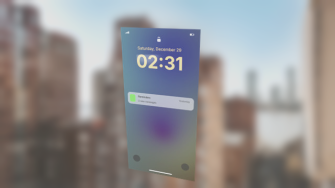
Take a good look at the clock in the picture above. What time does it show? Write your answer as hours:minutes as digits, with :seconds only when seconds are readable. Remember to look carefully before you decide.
2:31
